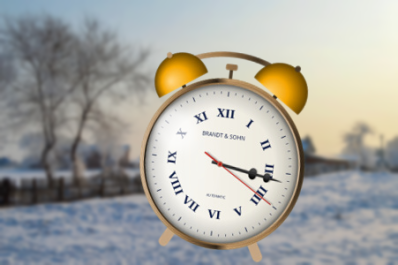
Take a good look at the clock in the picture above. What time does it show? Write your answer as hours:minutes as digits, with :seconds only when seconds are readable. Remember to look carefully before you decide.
3:16:20
